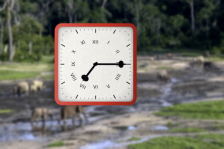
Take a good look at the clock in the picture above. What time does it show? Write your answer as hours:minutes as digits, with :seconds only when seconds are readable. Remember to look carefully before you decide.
7:15
